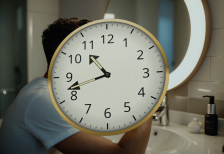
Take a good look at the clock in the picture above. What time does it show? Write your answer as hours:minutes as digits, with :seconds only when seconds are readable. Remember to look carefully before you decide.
10:42
